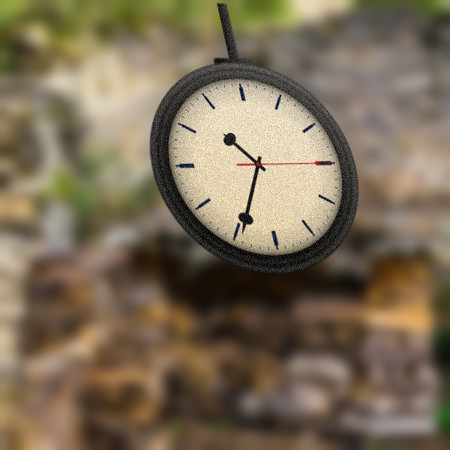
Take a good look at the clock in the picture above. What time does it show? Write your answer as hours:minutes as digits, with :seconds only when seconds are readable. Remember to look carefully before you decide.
10:34:15
